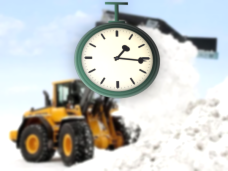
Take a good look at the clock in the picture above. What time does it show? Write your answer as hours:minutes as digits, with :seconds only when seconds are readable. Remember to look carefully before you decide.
1:16
